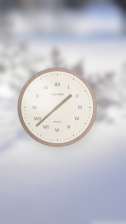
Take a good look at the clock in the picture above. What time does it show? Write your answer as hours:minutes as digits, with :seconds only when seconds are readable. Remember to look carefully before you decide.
1:38
